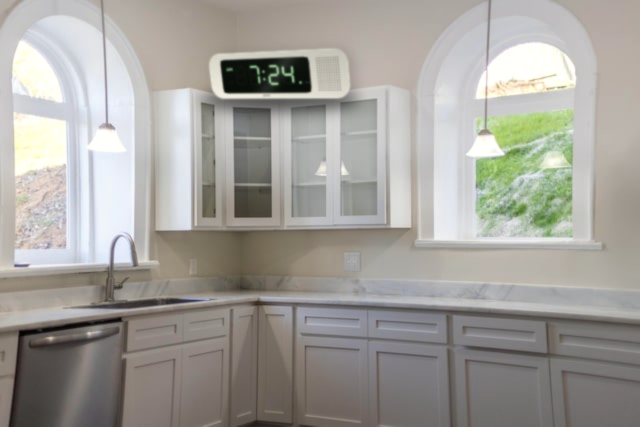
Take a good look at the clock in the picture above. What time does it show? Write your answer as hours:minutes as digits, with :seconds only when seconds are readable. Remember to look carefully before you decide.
7:24
